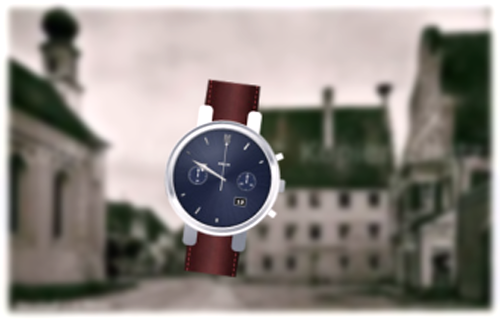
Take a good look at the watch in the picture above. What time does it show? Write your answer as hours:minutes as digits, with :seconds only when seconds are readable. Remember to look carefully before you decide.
9:49
